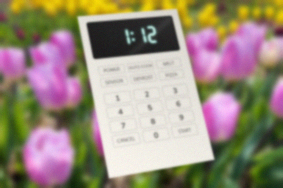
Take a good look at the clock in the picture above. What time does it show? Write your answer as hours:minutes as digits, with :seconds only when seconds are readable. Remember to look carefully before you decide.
1:12
